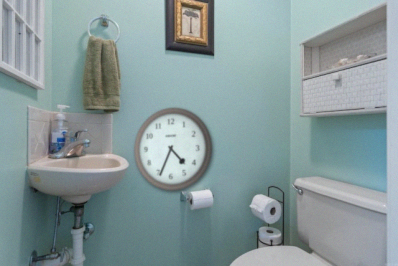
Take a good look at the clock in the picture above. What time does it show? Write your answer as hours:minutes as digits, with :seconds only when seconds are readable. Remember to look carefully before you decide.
4:34
